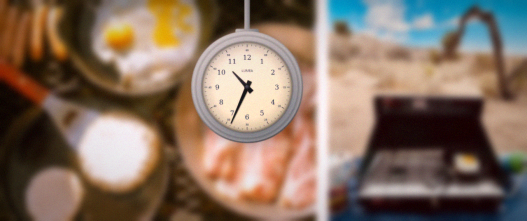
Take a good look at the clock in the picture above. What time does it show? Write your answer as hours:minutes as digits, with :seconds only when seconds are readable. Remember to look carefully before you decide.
10:34
